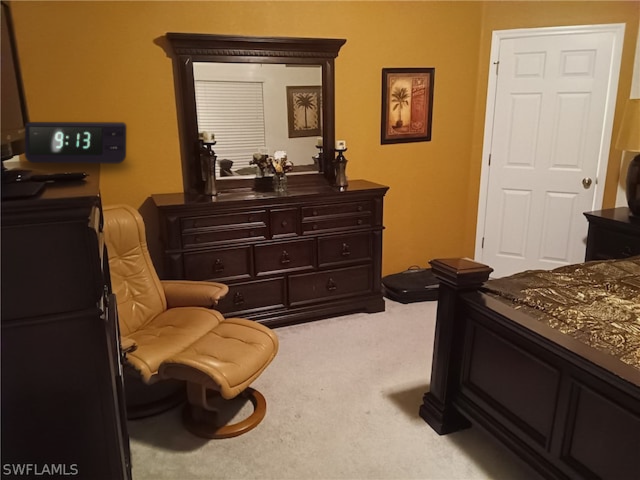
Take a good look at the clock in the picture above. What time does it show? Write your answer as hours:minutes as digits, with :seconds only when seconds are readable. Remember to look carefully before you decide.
9:13
